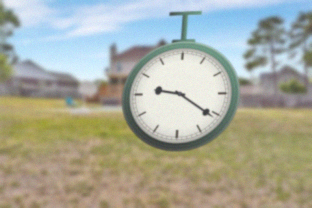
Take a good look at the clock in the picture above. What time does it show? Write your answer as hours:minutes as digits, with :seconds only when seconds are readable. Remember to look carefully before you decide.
9:21
